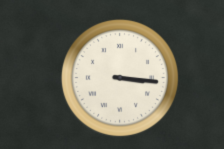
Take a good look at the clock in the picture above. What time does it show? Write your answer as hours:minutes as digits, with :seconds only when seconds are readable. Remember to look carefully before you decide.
3:16
